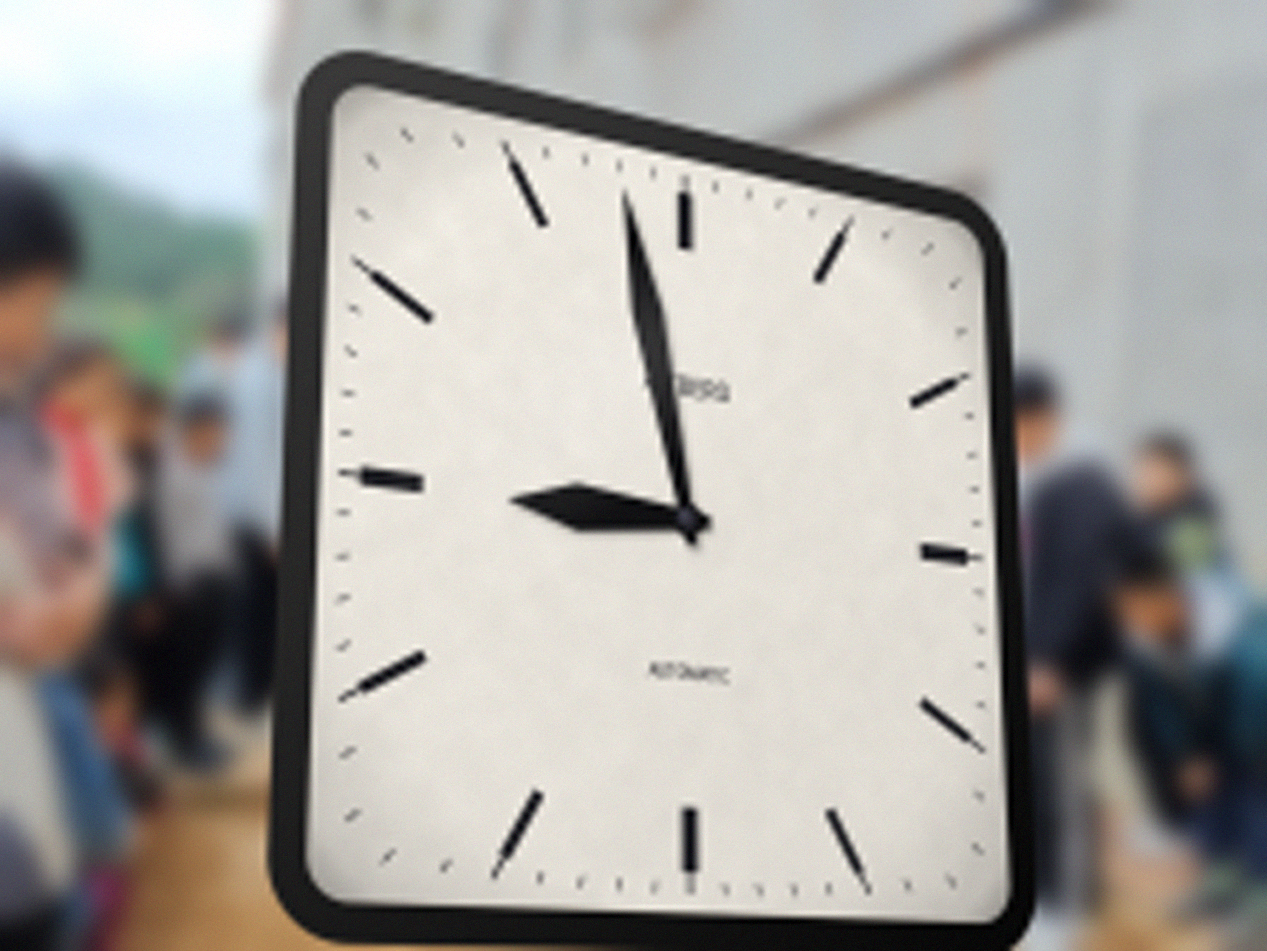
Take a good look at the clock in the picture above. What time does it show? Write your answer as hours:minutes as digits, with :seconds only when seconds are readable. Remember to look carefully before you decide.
8:58
